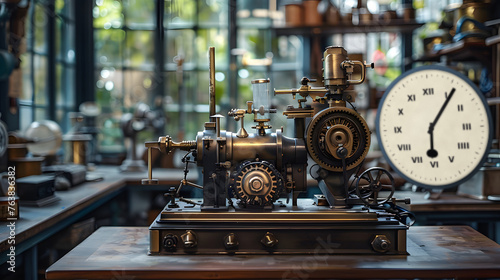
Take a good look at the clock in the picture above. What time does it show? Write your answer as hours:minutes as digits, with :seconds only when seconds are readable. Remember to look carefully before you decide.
6:06
